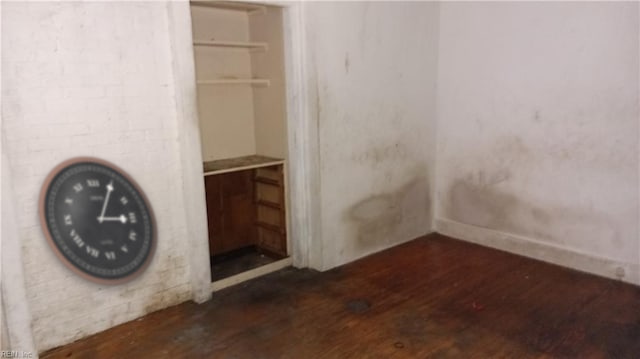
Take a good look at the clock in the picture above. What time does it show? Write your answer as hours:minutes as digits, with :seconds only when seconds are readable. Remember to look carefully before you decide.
3:05
